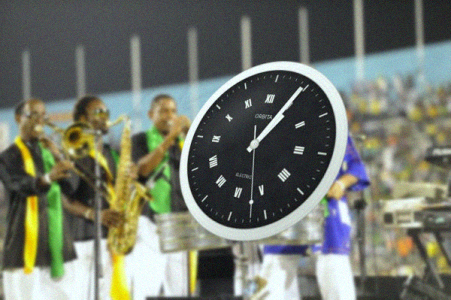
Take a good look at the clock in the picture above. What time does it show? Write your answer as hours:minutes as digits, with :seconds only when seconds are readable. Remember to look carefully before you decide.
1:04:27
